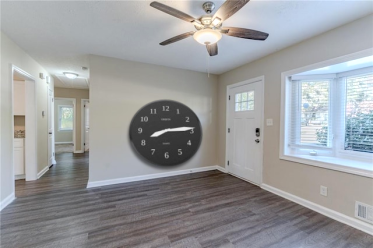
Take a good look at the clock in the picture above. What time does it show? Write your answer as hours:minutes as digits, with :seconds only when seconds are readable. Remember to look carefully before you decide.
8:14
